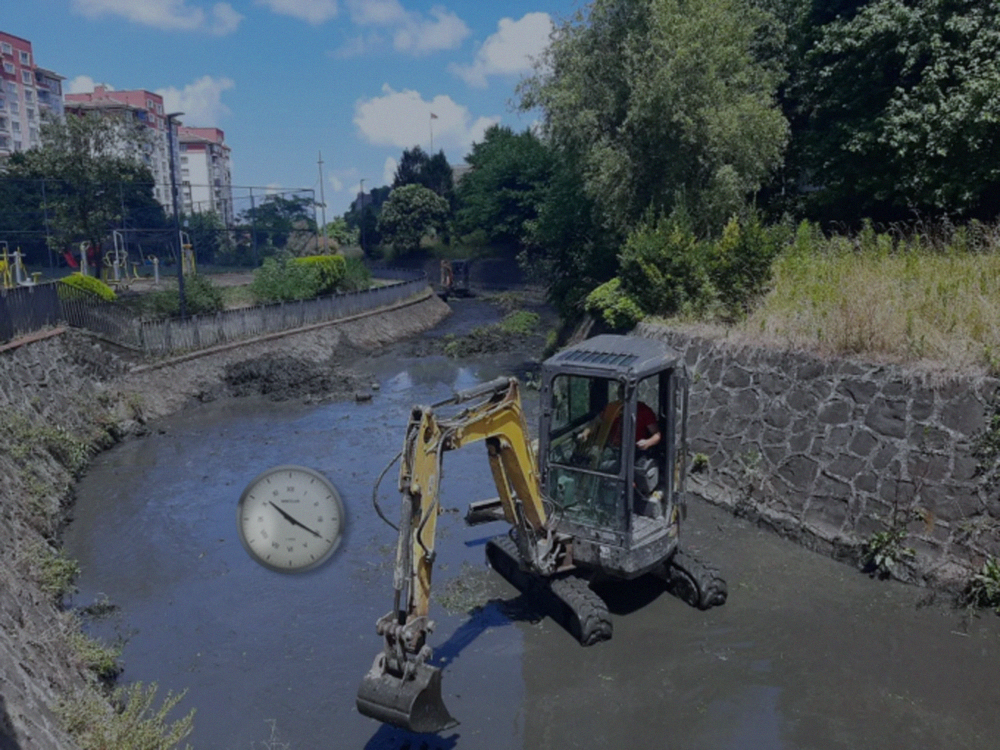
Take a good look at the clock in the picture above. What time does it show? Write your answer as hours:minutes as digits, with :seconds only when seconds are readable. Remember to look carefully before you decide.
10:20
